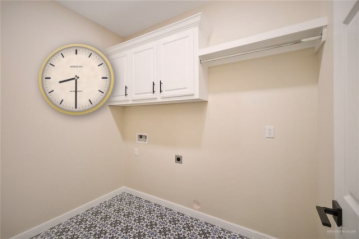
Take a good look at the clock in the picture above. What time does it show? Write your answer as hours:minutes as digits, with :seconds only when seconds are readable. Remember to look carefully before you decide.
8:30
